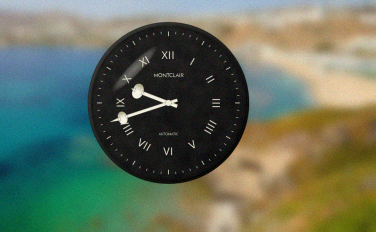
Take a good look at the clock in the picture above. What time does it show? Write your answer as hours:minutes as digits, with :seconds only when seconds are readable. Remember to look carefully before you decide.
9:42
